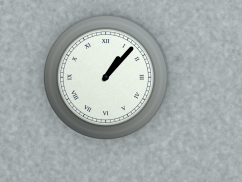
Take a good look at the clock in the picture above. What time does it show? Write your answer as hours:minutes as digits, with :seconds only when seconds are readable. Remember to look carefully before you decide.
1:07
